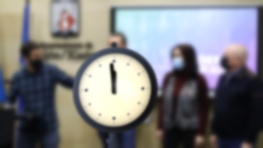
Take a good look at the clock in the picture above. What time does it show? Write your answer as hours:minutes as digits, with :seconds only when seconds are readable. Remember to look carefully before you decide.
11:59
